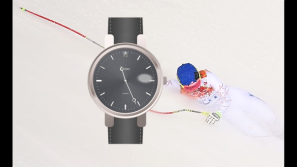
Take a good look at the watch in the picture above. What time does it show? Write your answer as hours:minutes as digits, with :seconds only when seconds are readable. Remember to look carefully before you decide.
11:26
